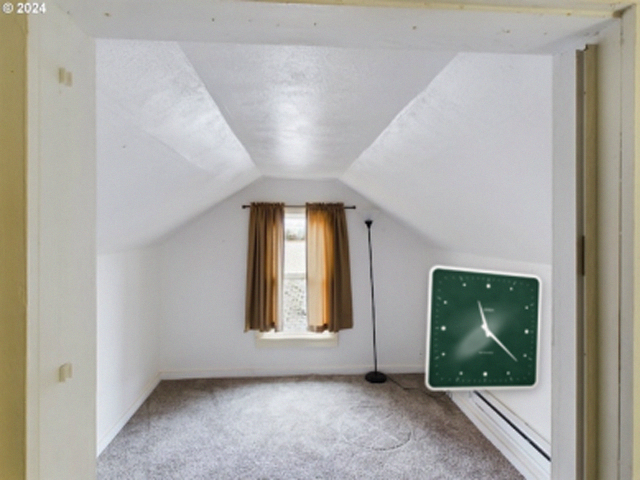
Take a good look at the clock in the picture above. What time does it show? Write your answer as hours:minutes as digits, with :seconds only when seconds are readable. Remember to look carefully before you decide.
11:22
